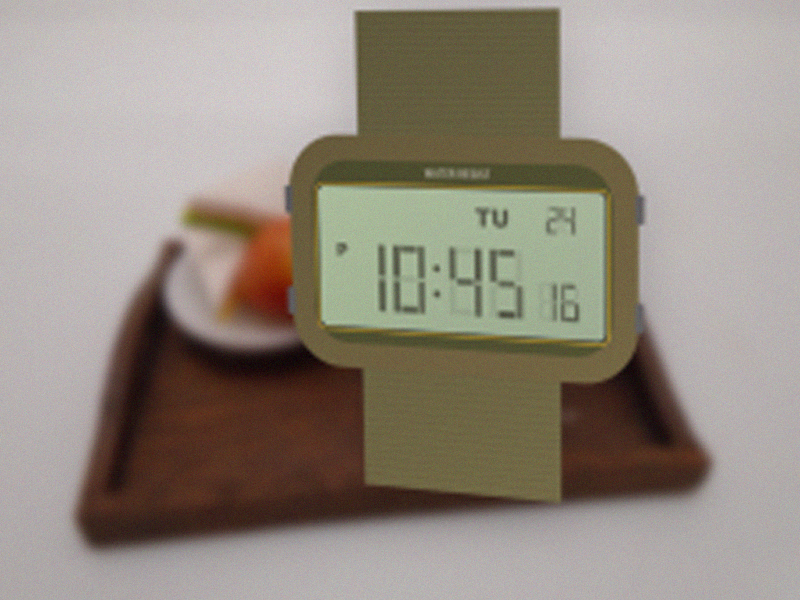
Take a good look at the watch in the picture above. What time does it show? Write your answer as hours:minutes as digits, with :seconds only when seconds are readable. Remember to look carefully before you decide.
10:45:16
